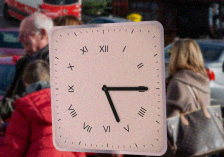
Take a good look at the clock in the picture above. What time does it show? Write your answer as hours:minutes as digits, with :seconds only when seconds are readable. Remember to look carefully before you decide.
5:15
